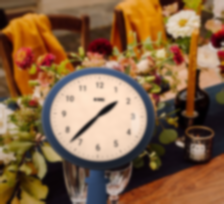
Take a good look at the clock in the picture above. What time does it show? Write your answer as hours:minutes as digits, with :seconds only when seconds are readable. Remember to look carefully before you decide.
1:37
